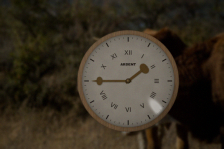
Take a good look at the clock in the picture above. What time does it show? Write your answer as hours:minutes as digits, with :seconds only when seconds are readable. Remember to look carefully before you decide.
1:45
